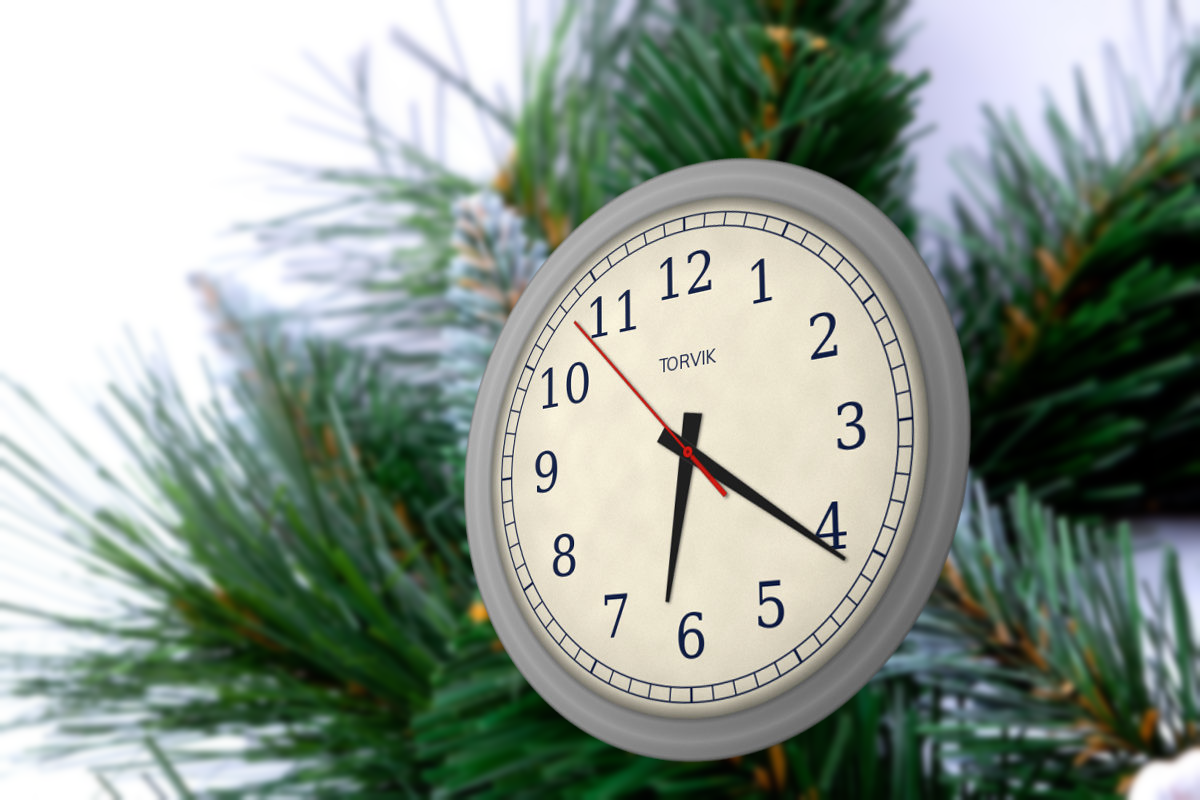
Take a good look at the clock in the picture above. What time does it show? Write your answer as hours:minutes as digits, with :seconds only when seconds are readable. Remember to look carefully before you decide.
6:20:53
